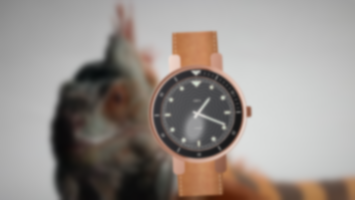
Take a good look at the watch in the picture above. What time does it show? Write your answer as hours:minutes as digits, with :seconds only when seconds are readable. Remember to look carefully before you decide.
1:19
